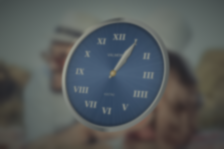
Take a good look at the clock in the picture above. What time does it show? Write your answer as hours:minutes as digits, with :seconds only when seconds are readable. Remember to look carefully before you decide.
1:05
